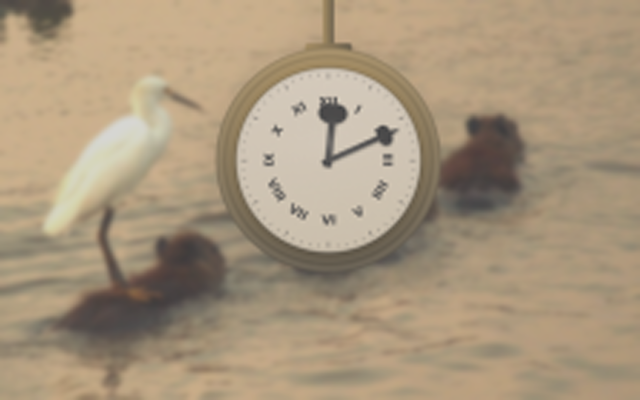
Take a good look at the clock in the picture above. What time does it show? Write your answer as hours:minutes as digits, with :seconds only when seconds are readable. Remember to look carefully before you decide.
12:11
